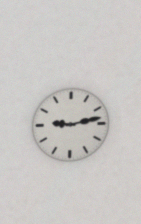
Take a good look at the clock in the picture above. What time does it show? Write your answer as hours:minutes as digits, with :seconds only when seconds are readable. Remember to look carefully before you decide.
9:13
